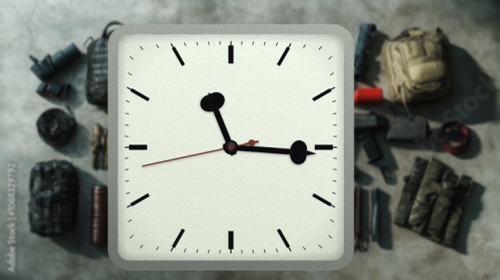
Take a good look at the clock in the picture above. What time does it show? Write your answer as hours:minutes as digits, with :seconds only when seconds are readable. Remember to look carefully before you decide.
11:15:43
